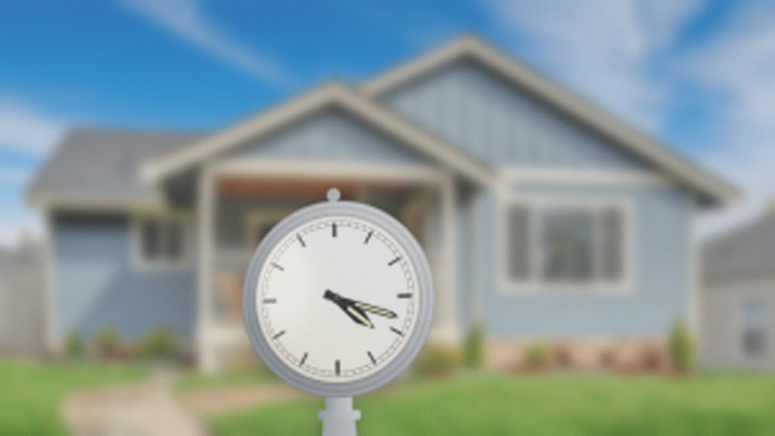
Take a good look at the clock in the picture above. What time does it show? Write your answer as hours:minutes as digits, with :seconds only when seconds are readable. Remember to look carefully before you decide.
4:18
